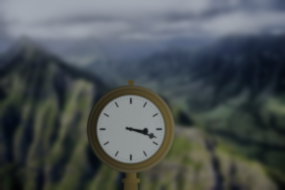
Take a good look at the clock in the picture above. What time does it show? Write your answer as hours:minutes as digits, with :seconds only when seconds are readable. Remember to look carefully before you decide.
3:18
